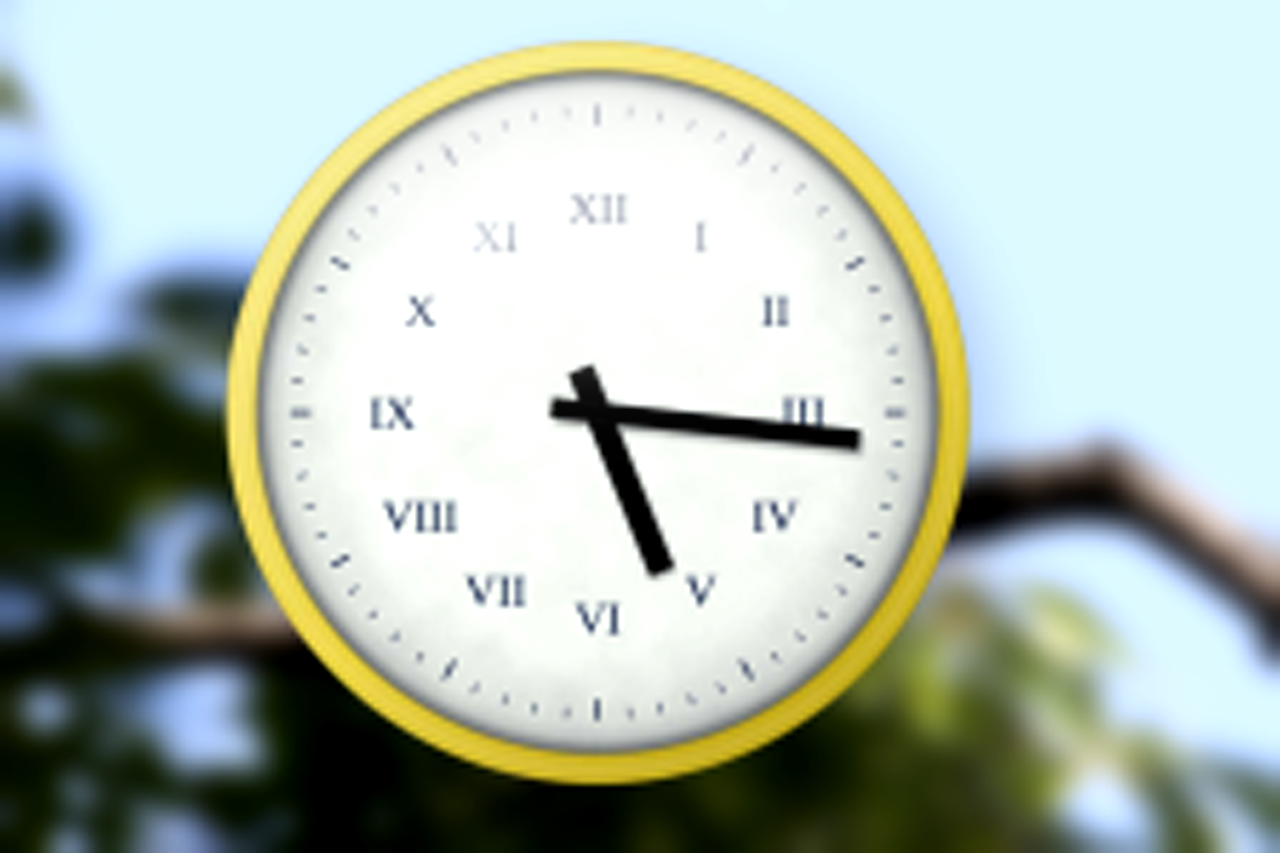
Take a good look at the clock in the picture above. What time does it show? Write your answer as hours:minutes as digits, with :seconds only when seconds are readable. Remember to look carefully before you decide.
5:16
